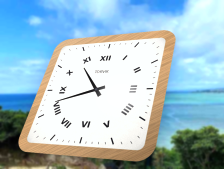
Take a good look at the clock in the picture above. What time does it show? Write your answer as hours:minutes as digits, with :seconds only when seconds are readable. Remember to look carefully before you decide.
10:42
